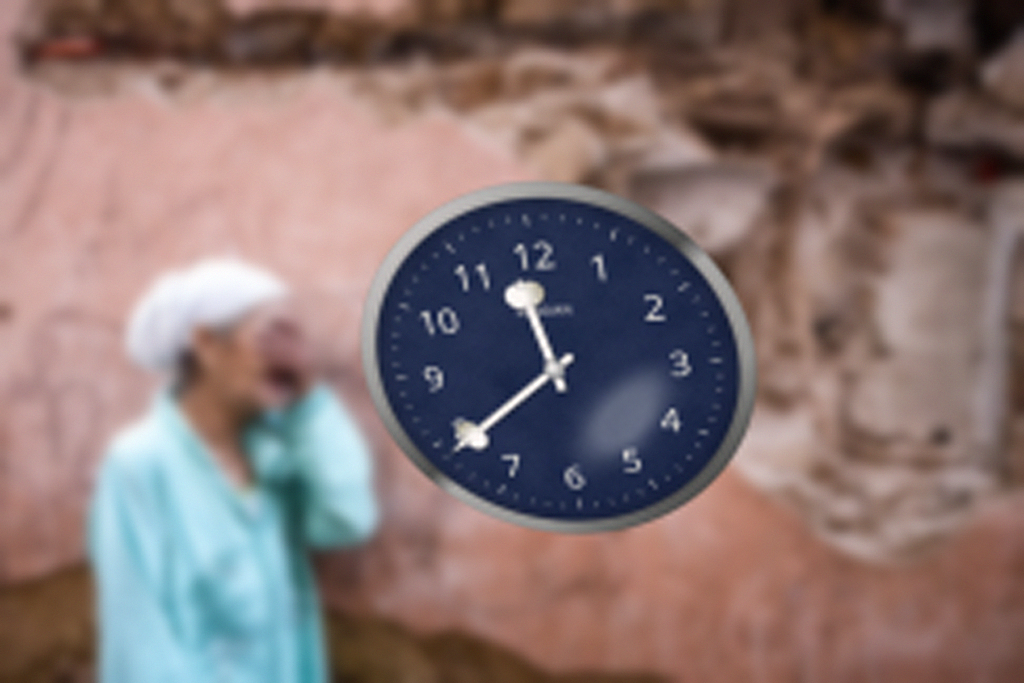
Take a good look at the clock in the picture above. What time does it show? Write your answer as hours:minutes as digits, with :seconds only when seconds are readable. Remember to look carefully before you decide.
11:39
